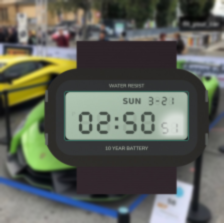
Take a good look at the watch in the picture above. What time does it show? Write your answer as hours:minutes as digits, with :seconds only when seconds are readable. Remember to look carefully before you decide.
2:50:51
